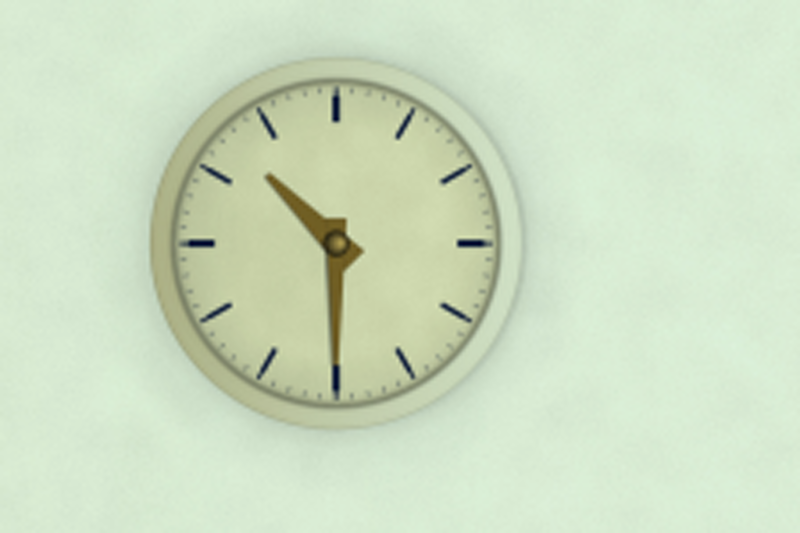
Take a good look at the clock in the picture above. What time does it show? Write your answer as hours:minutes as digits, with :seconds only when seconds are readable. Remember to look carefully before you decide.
10:30
